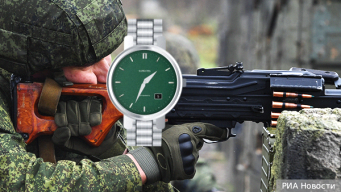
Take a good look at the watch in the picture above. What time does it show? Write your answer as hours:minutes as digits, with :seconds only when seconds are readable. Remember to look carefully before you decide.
1:34
